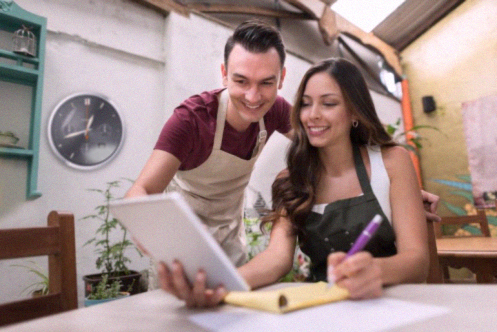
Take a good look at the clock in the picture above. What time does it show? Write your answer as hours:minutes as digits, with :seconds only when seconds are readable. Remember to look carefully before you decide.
12:42
